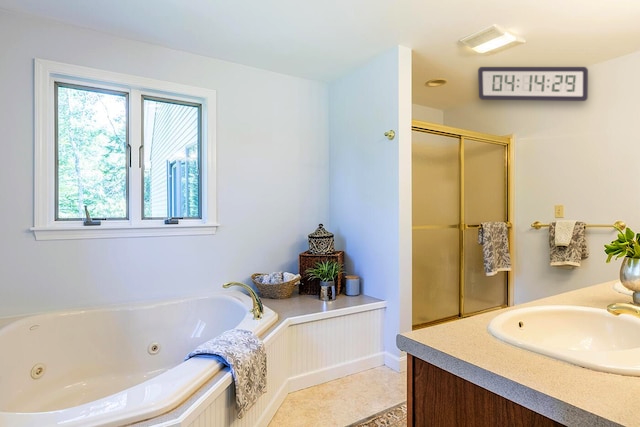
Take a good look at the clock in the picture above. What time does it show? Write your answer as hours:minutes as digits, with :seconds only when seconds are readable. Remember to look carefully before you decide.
4:14:29
